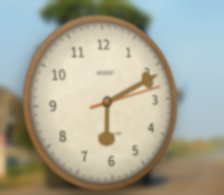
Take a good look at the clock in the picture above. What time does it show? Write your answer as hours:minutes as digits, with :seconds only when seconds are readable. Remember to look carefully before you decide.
6:11:13
